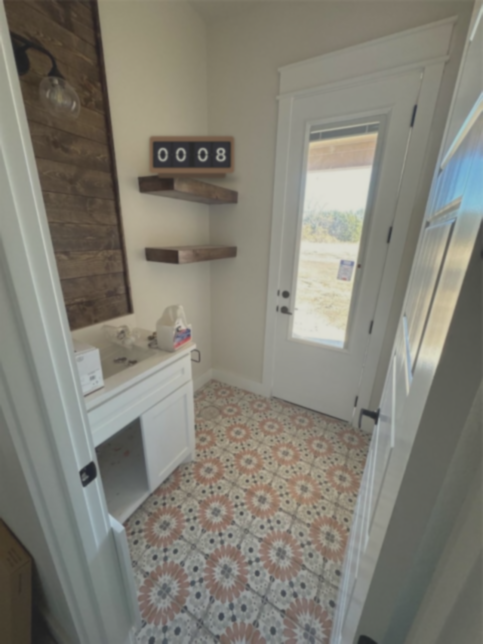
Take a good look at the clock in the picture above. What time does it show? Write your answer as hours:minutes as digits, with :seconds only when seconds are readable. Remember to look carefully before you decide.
0:08
